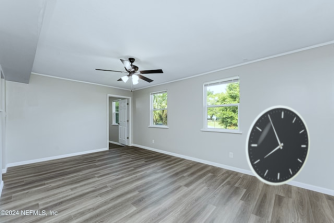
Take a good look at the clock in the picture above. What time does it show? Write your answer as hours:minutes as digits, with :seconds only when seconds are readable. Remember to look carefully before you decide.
7:55
